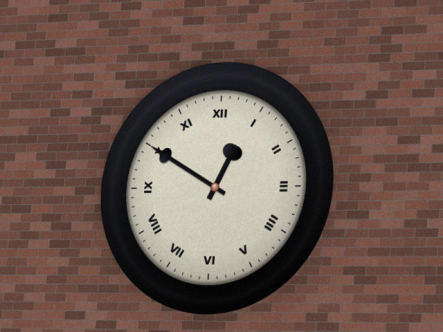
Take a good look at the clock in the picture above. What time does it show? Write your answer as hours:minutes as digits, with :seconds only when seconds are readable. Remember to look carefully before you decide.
12:50
